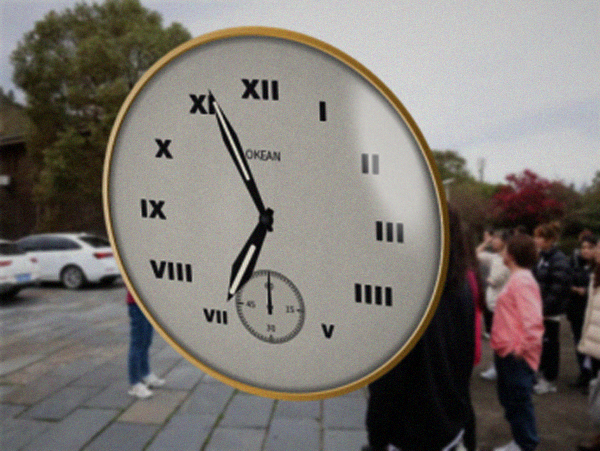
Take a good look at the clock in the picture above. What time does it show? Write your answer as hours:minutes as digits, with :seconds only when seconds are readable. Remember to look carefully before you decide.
6:56
